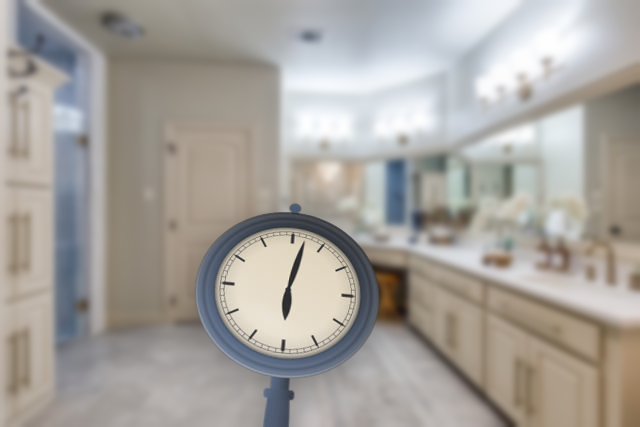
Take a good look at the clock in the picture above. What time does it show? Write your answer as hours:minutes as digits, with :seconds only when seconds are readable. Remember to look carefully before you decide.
6:02
